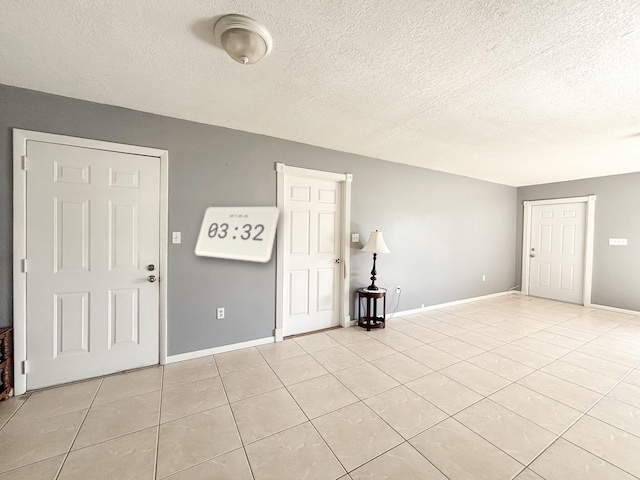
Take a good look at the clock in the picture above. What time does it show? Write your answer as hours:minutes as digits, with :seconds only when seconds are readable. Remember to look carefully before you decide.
3:32
